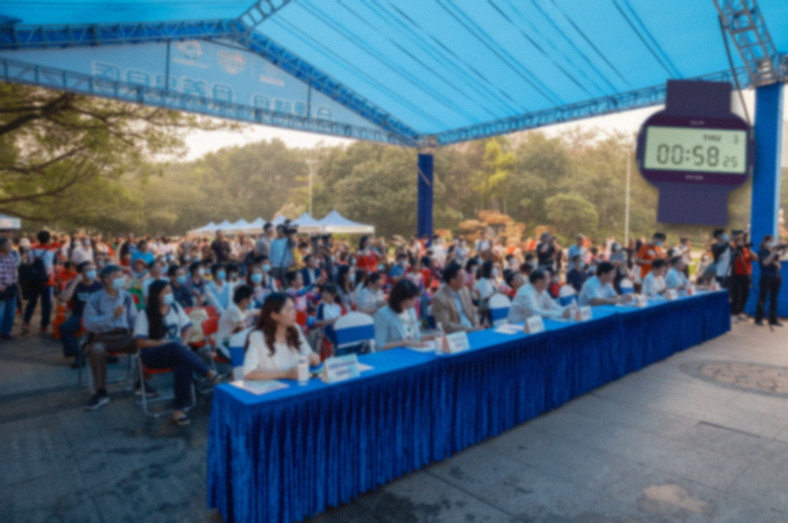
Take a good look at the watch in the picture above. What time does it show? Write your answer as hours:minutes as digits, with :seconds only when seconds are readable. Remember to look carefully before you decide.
0:58
